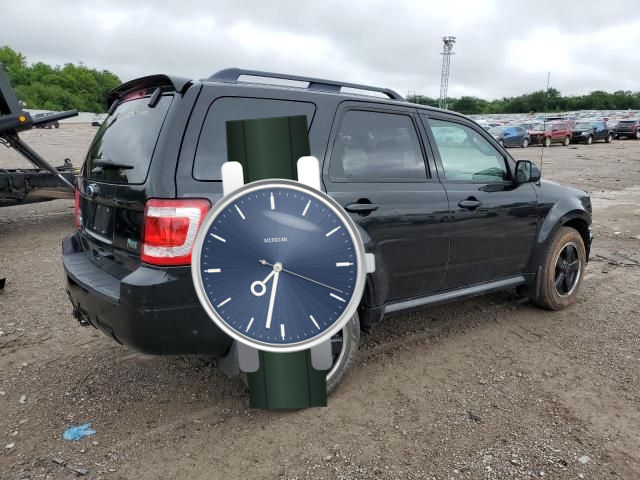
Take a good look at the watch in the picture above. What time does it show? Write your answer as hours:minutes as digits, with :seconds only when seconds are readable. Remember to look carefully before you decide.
7:32:19
